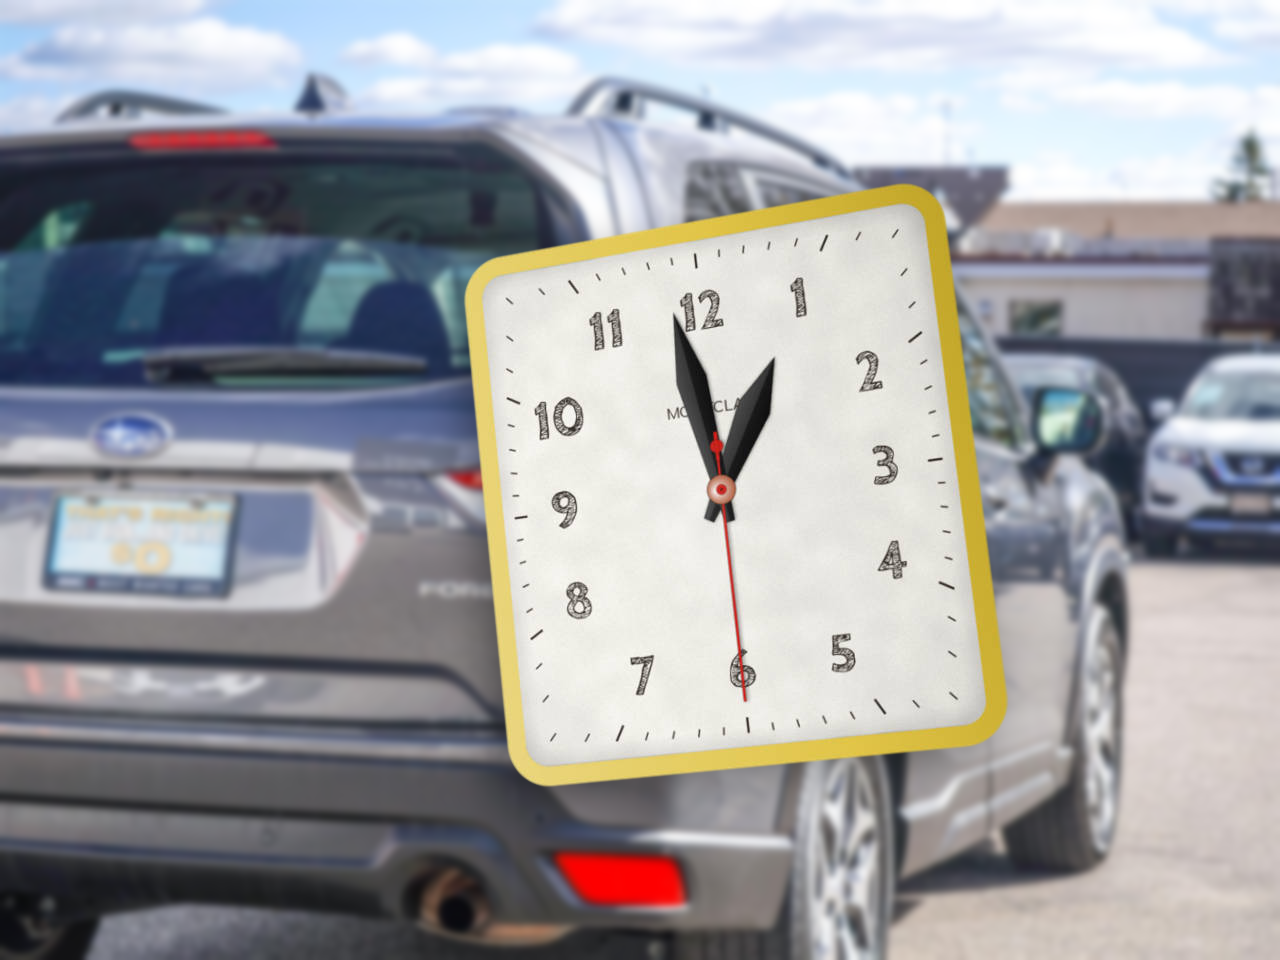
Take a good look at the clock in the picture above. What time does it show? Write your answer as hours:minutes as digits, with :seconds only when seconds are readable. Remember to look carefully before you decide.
12:58:30
